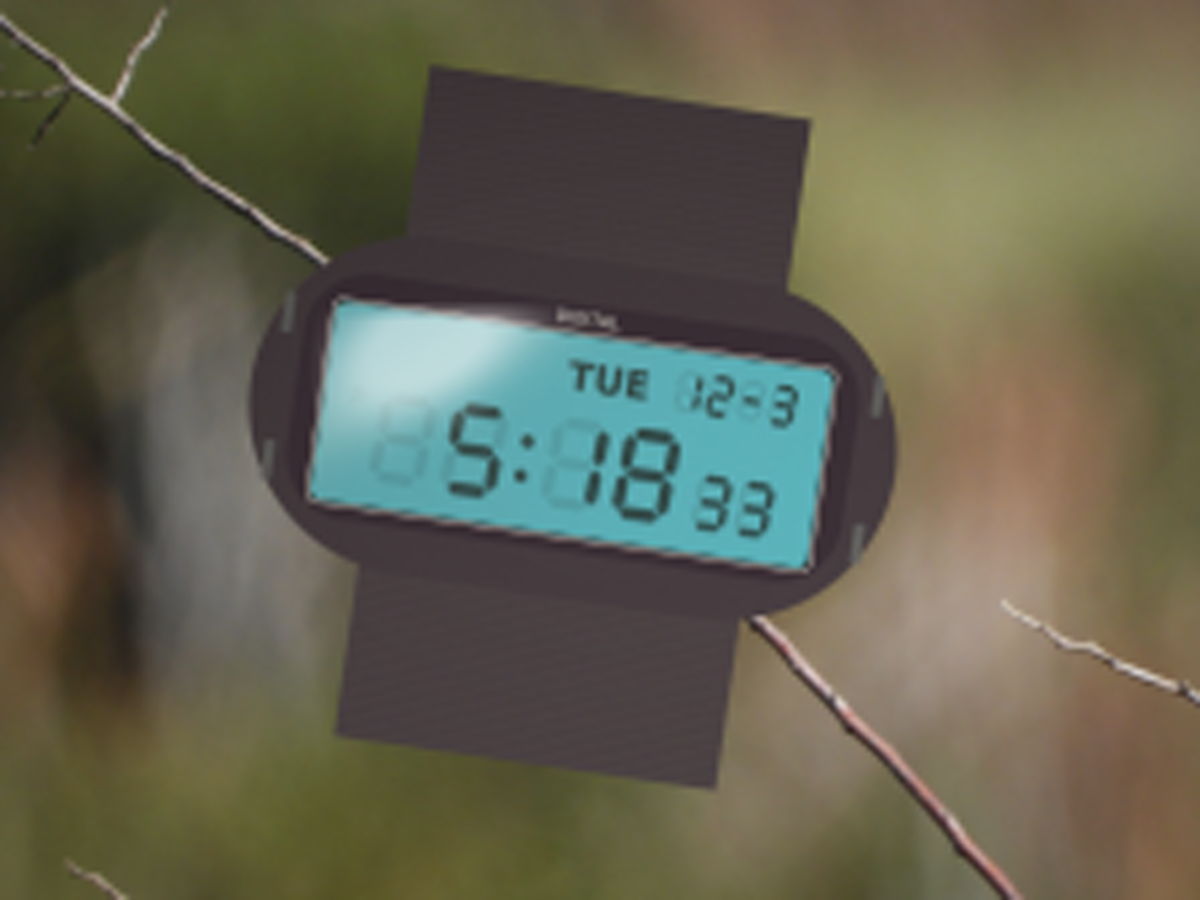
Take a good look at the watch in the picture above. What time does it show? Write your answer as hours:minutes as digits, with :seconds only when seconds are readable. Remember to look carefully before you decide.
5:18:33
